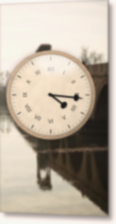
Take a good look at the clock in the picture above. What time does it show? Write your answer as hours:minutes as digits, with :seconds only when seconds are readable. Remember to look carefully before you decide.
4:16
